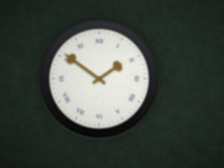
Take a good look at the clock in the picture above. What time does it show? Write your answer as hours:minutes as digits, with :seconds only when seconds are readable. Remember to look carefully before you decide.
1:51
